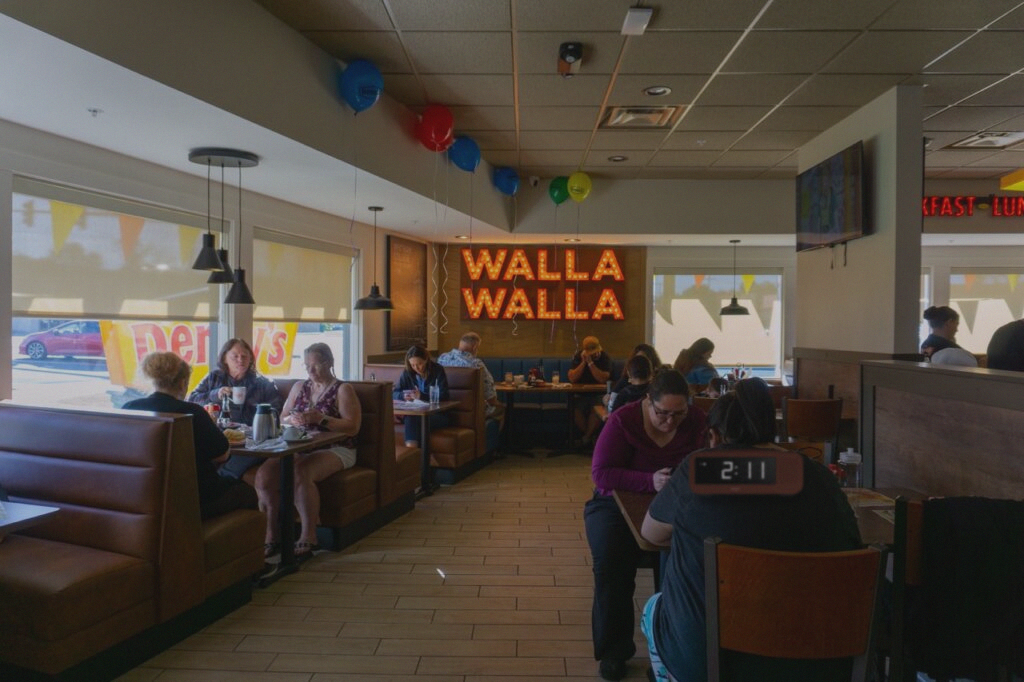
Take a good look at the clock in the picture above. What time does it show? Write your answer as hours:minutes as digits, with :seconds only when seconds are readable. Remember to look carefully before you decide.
2:11
